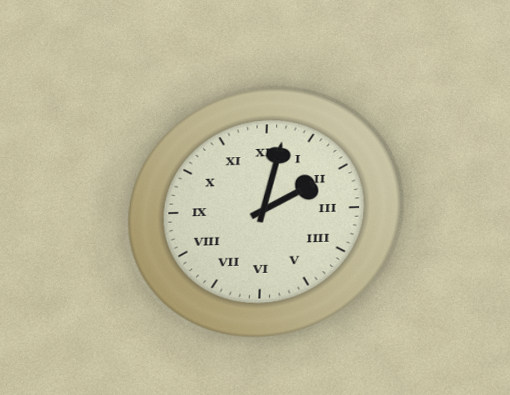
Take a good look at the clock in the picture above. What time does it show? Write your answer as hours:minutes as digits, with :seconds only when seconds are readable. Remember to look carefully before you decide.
2:02
